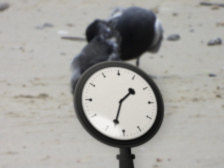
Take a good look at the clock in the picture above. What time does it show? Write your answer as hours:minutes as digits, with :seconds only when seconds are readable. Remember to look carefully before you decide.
1:33
